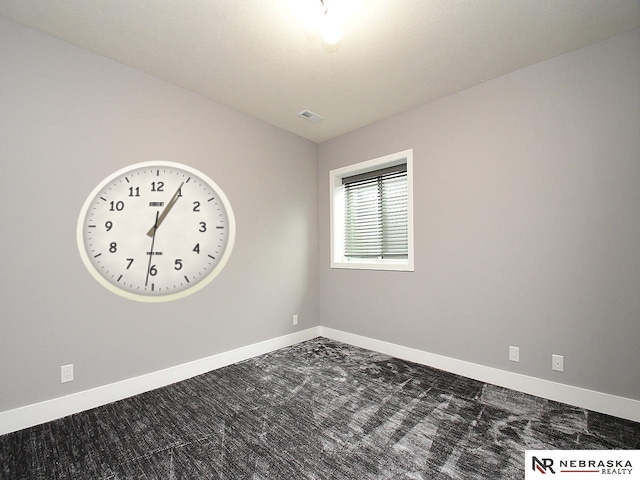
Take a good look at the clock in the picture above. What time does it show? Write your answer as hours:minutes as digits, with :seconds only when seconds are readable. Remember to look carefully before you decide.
1:04:31
